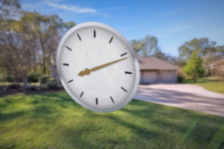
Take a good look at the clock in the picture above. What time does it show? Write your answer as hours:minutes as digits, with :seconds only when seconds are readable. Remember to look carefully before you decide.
8:11
